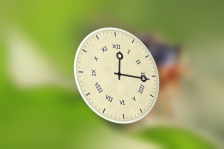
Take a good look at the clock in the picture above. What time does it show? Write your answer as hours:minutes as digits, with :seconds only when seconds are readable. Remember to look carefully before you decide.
12:16
